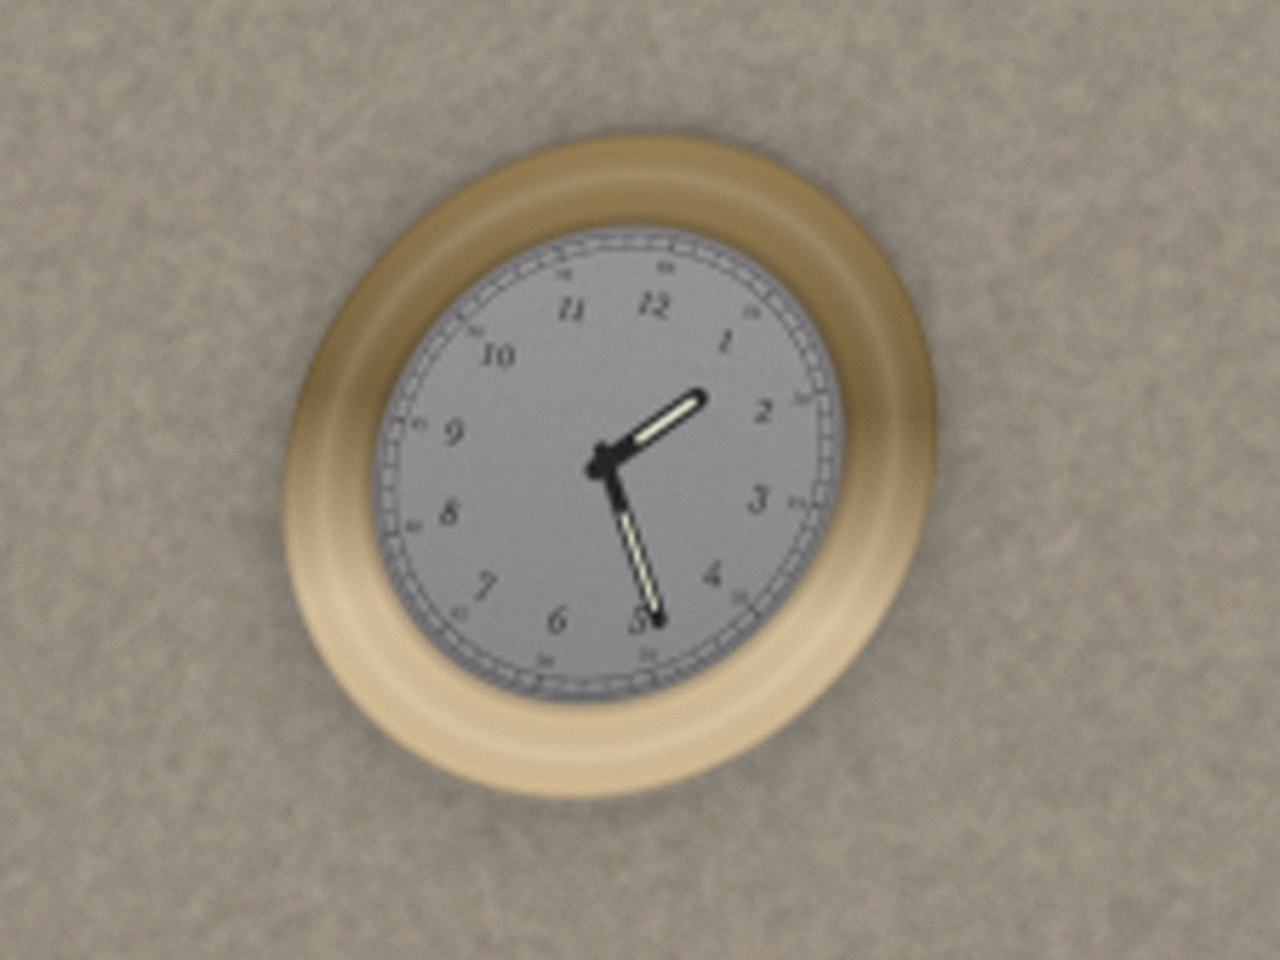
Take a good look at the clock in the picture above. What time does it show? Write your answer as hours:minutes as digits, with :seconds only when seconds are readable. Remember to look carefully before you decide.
1:24
